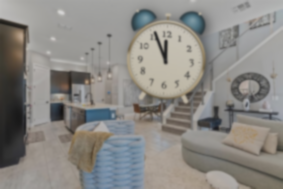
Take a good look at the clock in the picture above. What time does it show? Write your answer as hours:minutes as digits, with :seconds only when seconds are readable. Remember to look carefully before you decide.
11:56
